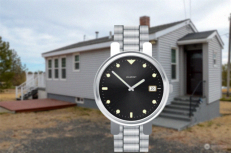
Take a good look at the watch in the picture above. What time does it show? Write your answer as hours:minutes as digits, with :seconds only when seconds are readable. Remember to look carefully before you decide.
1:52
